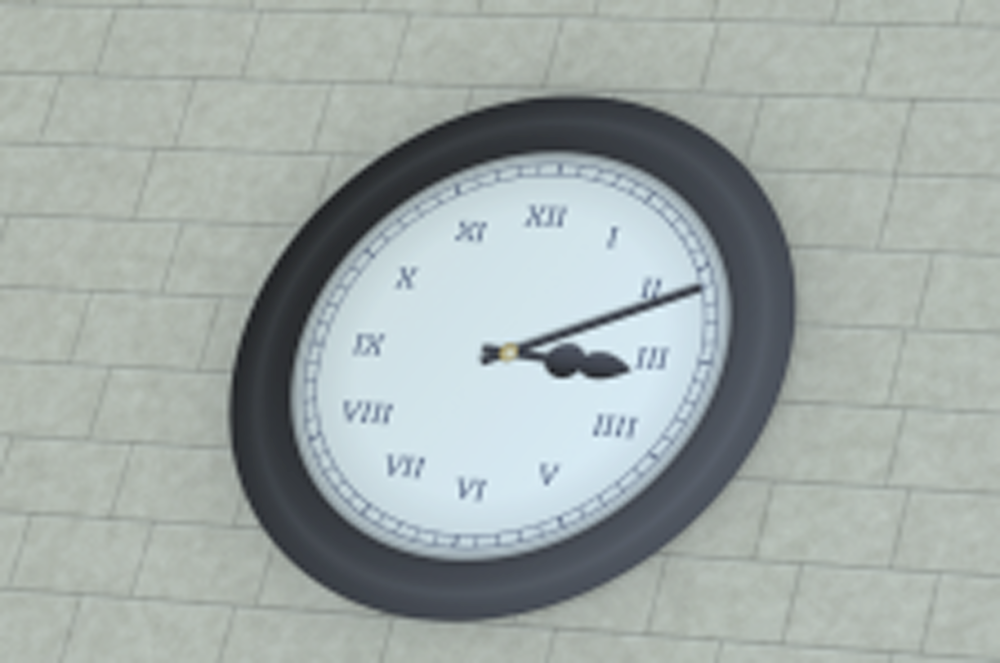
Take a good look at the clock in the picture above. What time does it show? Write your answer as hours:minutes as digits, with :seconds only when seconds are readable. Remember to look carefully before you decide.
3:11
